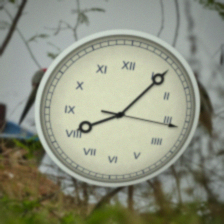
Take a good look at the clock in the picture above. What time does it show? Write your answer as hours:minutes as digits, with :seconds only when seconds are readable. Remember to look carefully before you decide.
8:06:16
